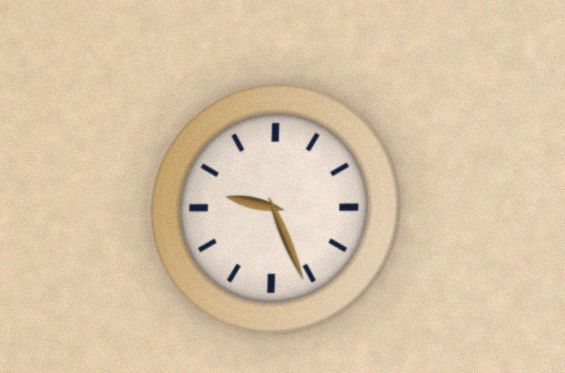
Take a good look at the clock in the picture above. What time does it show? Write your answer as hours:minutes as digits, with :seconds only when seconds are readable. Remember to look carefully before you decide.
9:26
